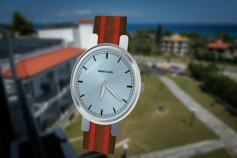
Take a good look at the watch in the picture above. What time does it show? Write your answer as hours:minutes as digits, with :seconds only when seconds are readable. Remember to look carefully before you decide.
6:21
